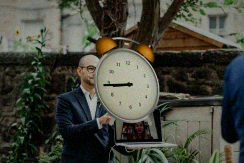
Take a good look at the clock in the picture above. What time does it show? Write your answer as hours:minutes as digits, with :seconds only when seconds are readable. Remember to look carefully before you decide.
8:44
